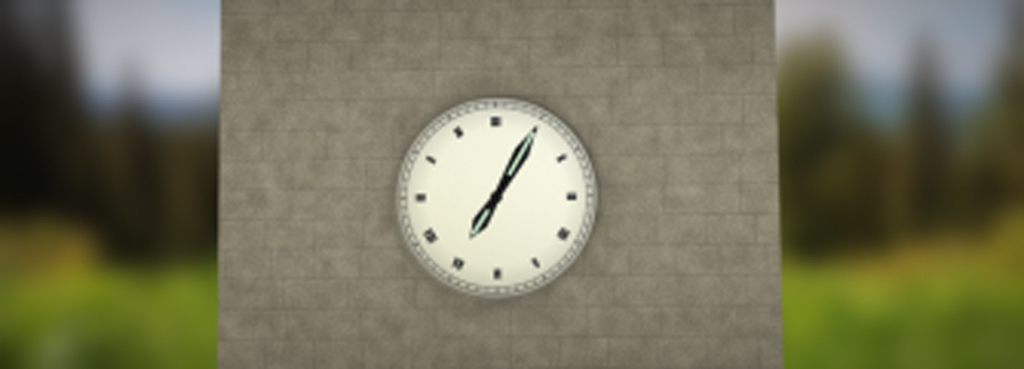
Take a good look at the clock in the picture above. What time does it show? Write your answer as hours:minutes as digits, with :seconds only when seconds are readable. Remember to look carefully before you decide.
7:05
